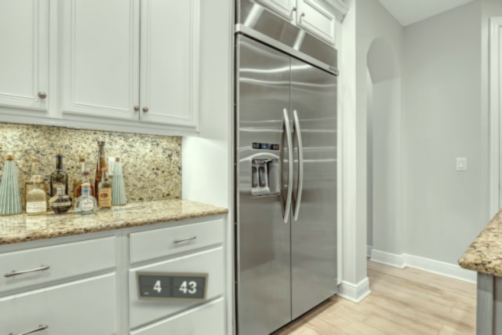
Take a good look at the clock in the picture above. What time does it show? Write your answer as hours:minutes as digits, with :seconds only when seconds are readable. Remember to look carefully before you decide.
4:43
